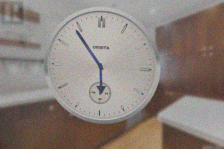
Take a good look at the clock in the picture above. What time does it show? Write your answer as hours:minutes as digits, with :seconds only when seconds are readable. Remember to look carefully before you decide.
5:54
